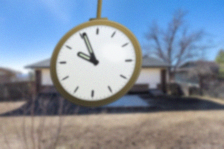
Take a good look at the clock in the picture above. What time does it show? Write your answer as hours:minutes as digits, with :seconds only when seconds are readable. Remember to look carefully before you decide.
9:56
